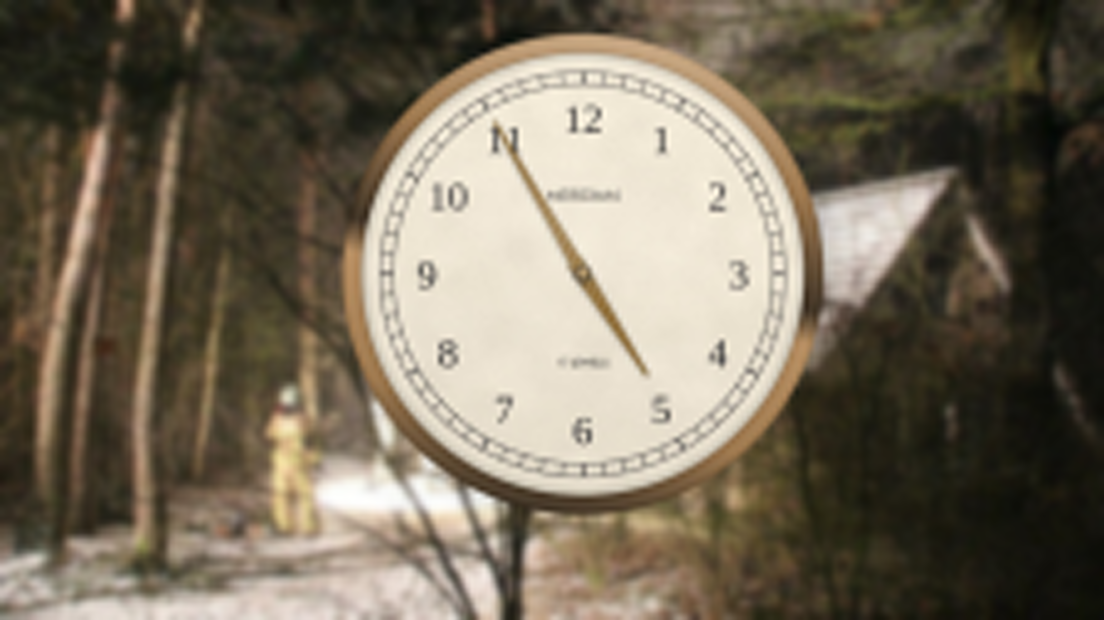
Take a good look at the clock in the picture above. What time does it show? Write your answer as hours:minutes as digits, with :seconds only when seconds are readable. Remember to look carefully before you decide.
4:55
